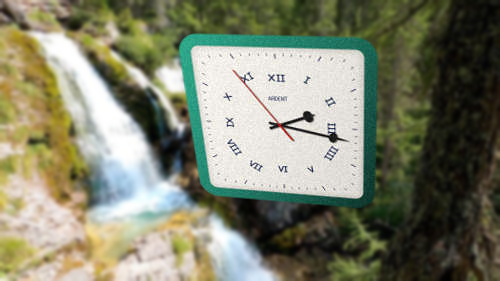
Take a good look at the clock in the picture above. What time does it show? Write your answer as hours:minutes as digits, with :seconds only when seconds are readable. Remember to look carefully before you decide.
2:16:54
